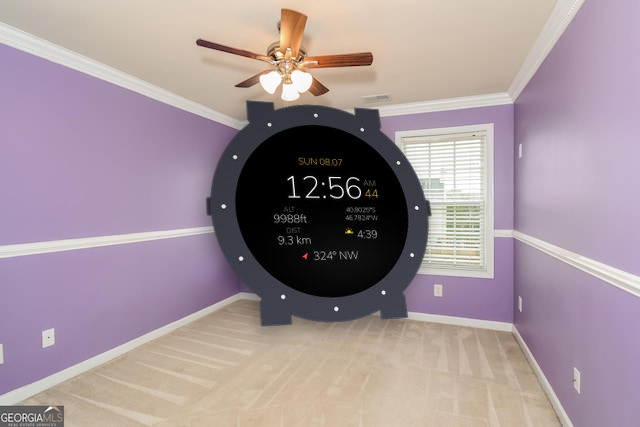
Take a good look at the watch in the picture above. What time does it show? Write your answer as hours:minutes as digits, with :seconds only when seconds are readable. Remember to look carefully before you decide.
12:56:44
